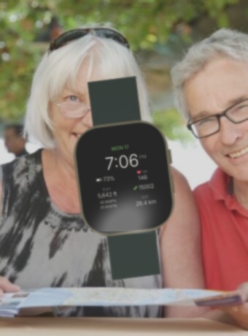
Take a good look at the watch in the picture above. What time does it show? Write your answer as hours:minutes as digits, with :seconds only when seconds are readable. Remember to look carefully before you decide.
7:06
